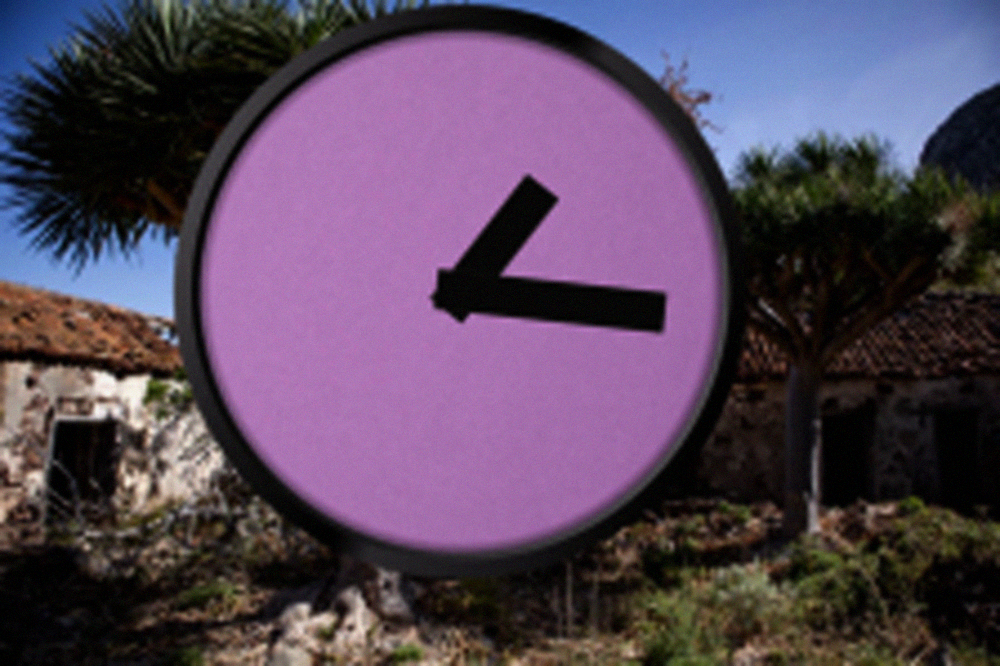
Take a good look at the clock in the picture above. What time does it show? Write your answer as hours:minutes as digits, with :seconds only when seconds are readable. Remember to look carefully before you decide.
1:16
